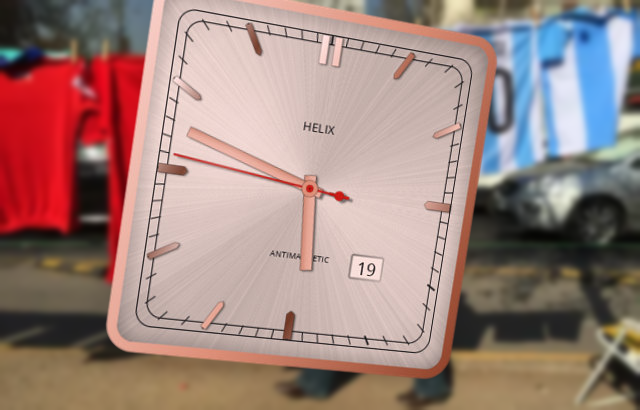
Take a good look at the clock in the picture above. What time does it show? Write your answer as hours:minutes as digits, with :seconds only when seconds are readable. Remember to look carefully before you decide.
5:47:46
